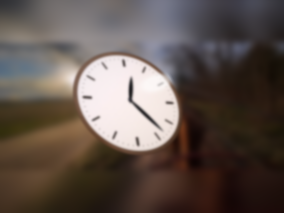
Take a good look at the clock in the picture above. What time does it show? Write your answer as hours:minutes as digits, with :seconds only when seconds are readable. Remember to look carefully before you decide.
12:23
